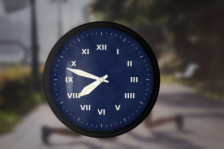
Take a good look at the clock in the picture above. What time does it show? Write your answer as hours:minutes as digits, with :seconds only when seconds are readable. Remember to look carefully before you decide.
7:48
